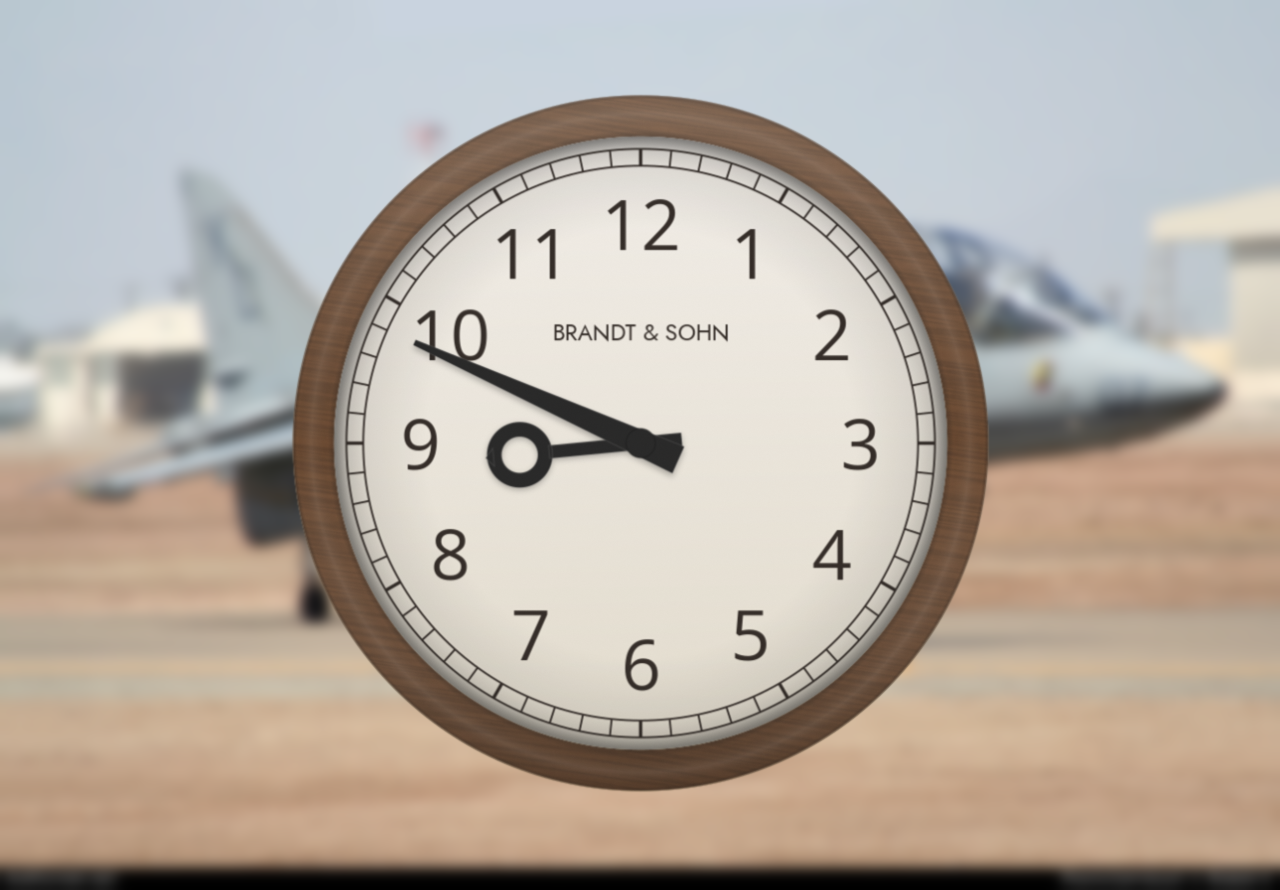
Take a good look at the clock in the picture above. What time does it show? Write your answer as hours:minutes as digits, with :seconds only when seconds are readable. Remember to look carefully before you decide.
8:49
